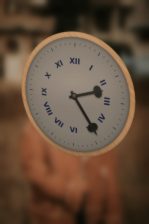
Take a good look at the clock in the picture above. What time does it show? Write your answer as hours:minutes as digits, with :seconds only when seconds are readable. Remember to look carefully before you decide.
2:24
